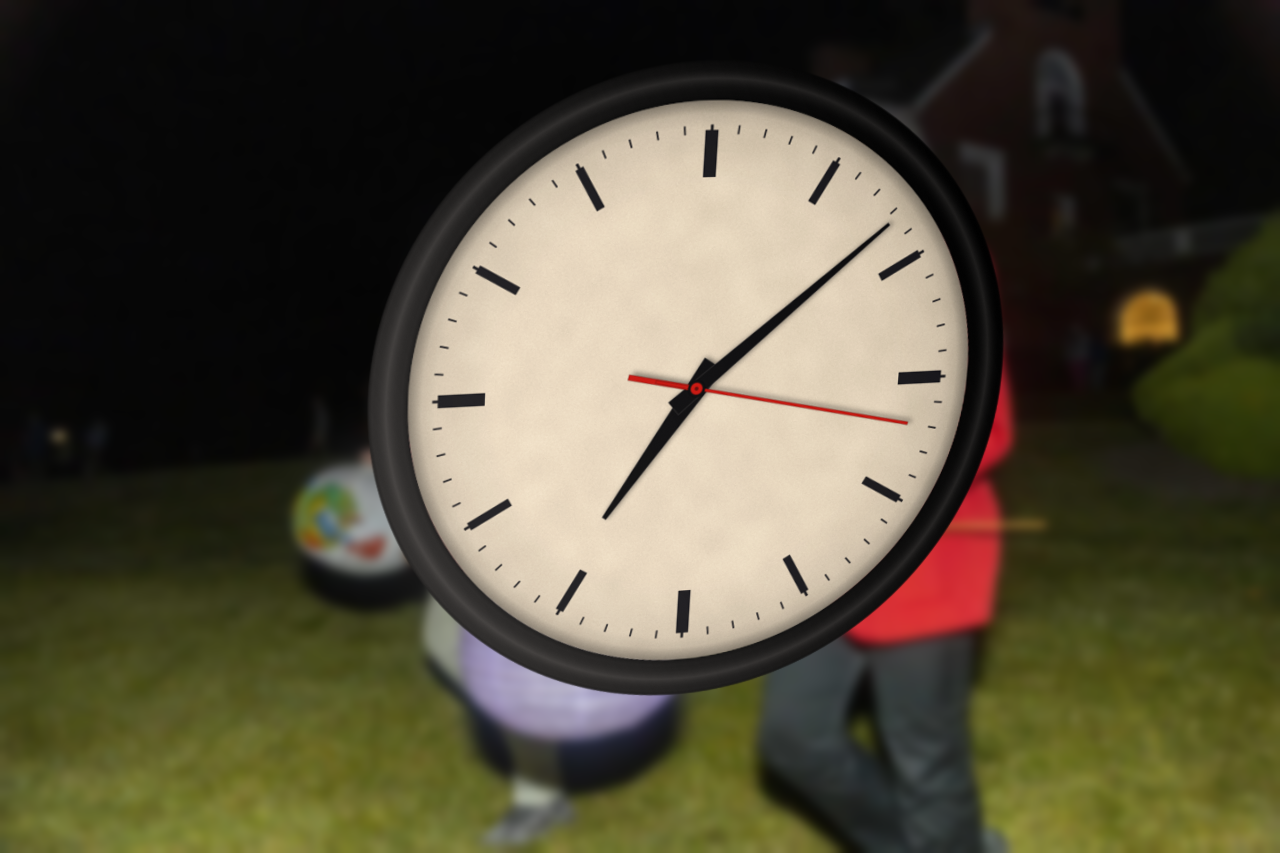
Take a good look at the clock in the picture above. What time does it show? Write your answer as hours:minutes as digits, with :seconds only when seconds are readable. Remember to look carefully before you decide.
7:08:17
